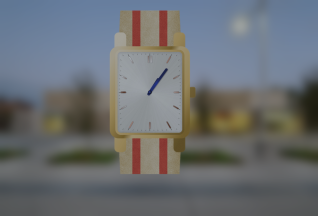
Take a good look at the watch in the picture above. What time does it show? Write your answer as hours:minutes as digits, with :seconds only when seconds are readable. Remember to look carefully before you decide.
1:06
